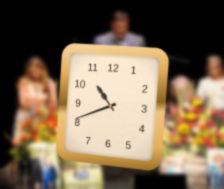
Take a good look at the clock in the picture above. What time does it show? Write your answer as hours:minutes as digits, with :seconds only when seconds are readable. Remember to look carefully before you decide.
10:41
